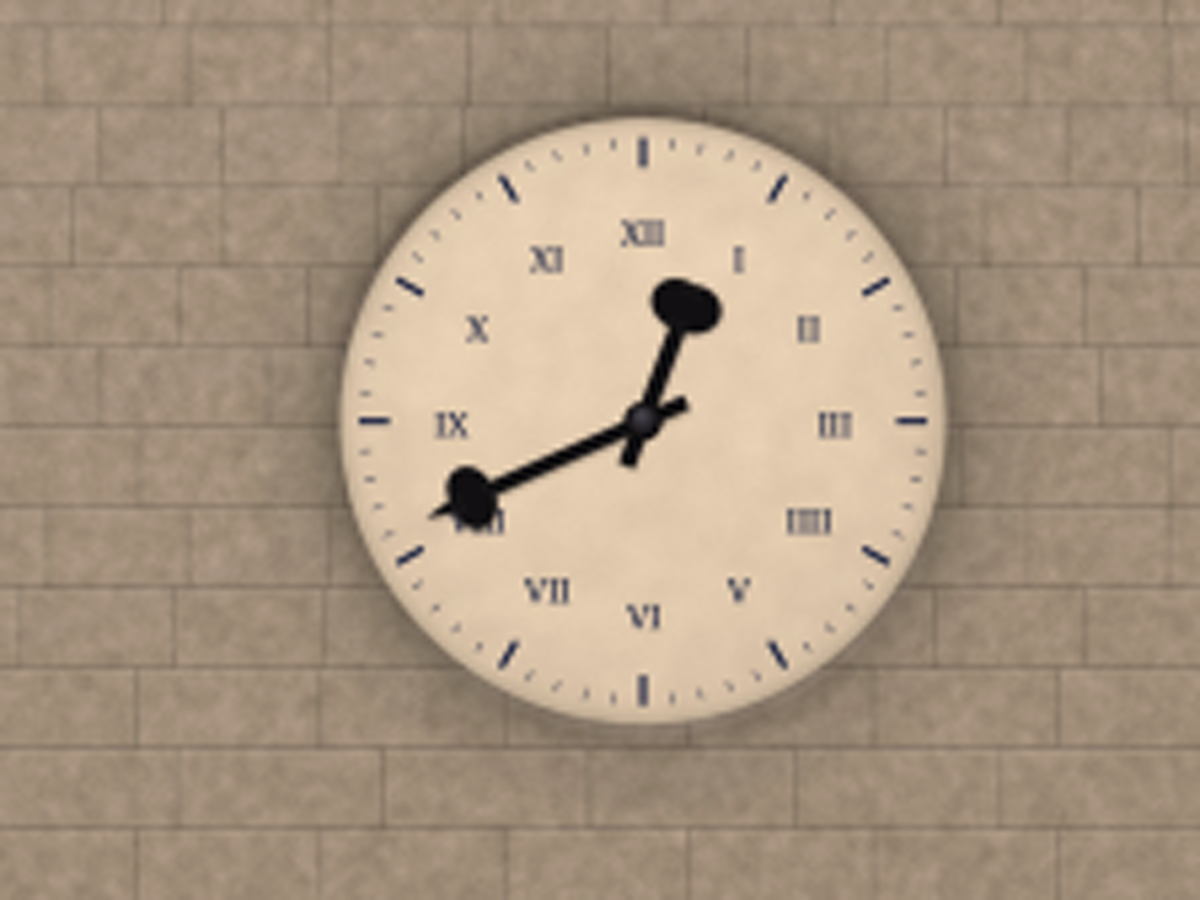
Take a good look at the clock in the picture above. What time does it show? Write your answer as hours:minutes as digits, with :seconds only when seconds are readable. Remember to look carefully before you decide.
12:41
